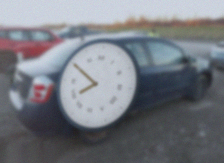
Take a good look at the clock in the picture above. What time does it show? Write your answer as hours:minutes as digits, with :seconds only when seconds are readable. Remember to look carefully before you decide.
7:50
